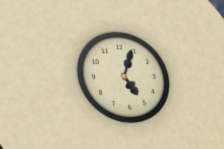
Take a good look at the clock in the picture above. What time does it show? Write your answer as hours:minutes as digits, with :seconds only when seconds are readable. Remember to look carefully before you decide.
5:04
